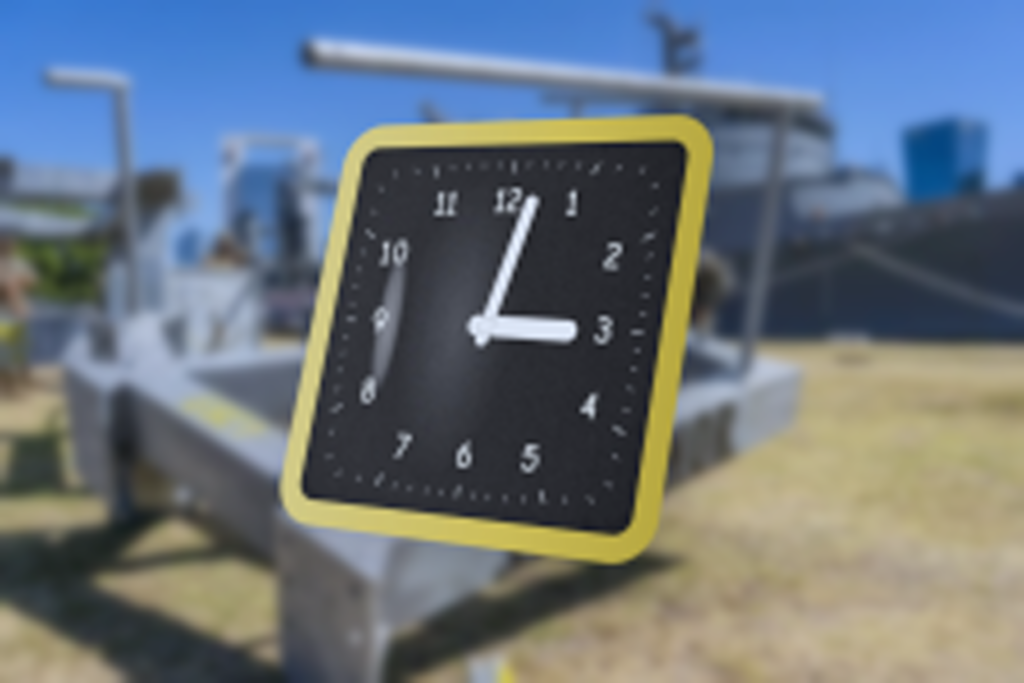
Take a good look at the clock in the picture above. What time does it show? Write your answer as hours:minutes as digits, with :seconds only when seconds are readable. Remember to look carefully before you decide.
3:02
